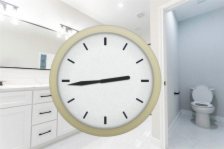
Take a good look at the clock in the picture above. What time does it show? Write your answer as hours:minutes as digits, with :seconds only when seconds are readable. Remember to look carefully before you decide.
2:44
